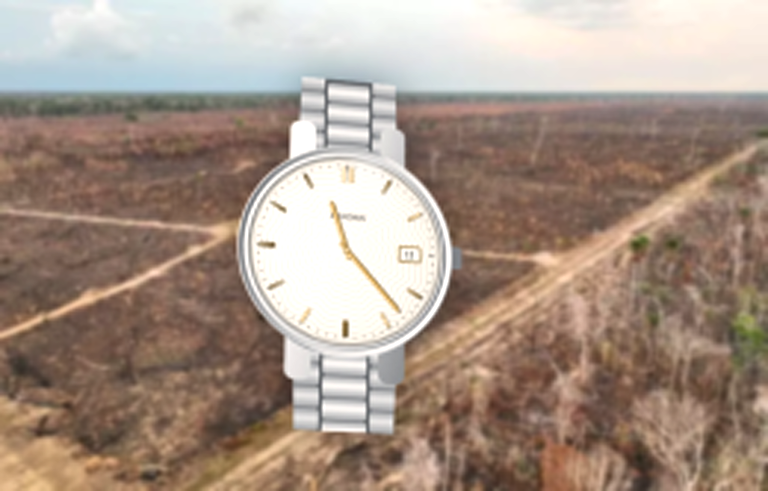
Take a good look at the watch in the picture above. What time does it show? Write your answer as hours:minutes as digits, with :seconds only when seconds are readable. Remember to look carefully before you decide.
11:23
